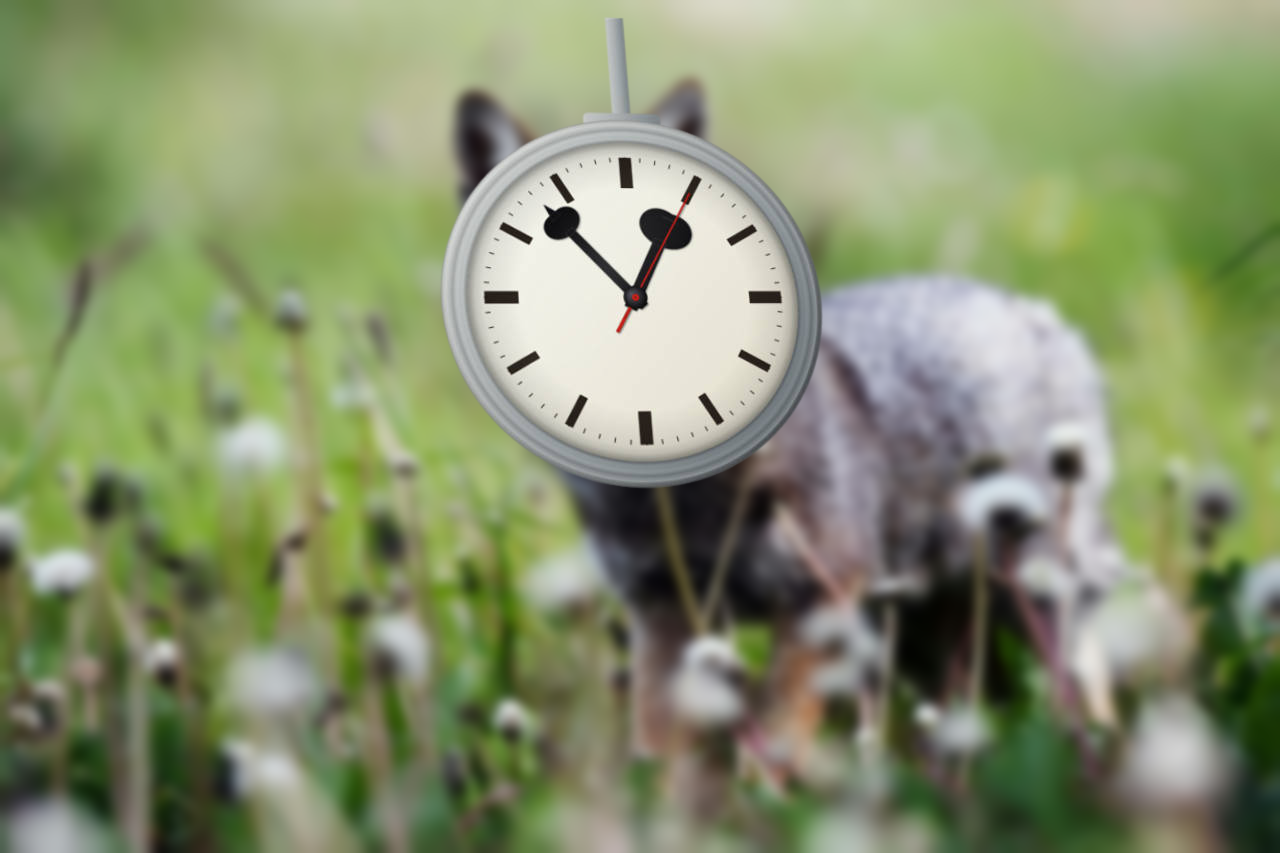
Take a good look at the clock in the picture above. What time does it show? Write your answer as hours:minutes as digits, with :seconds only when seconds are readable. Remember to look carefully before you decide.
12:53:05
